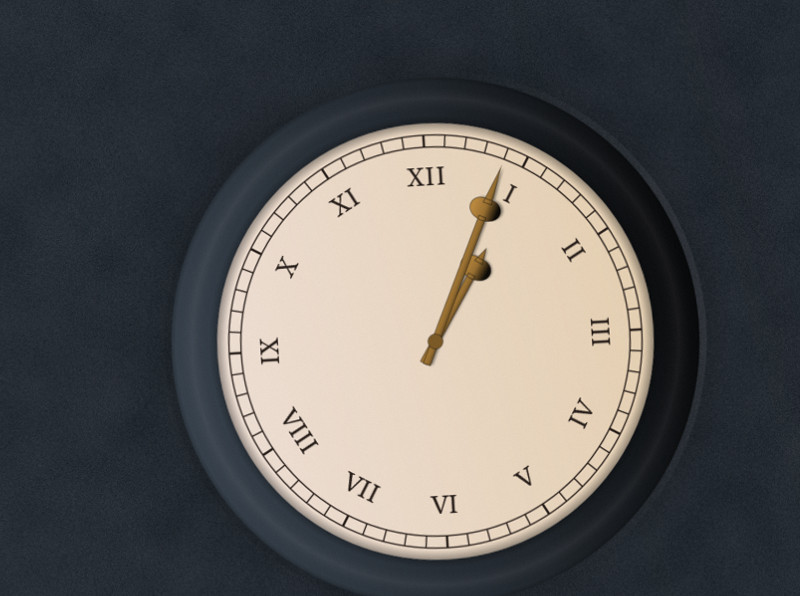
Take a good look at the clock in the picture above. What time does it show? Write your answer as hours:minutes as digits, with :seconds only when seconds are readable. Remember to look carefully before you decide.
1:04
